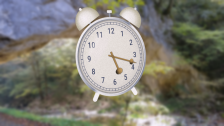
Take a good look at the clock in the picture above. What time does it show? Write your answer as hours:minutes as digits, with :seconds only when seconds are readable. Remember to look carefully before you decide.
5:18
